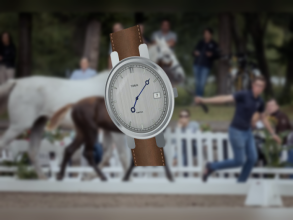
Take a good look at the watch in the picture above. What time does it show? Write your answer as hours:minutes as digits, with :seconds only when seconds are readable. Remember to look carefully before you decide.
7:08
